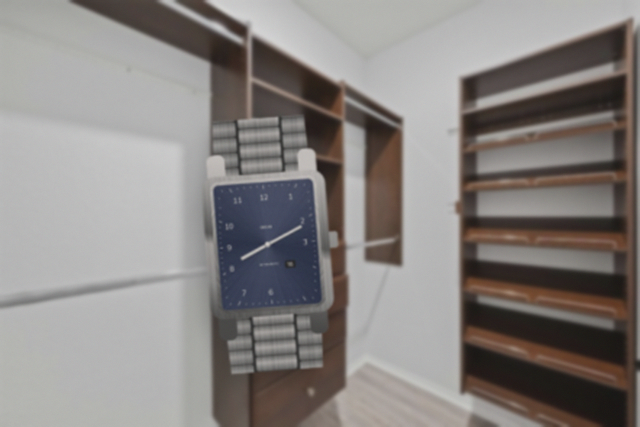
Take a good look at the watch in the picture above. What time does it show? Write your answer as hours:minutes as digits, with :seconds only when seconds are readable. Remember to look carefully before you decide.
8:11
